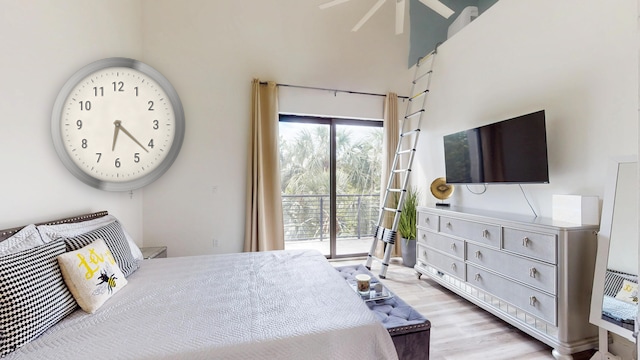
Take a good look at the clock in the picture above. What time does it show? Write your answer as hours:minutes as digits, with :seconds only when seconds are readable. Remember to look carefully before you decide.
6:22
